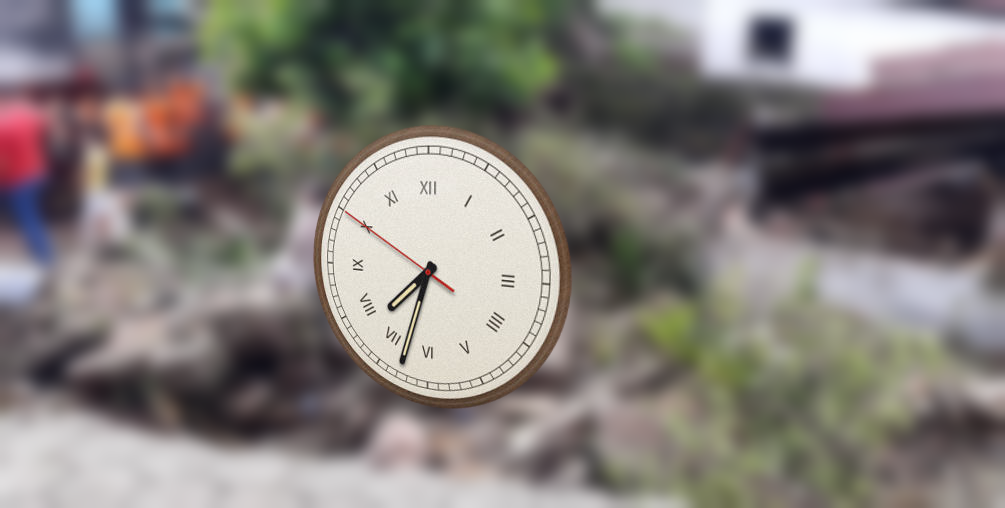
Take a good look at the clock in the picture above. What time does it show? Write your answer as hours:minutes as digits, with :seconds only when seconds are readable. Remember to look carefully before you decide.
7:32:50
